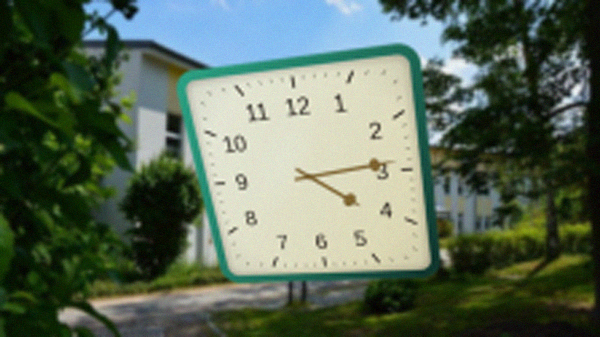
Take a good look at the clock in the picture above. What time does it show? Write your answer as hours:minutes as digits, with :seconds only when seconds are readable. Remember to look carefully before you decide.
4:14
